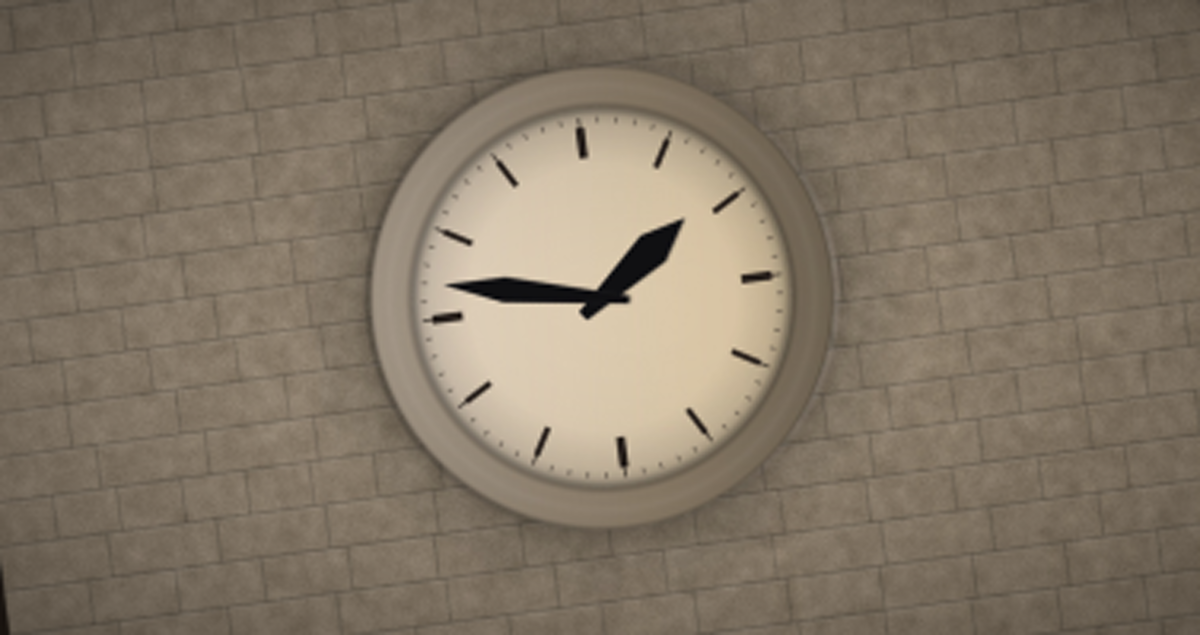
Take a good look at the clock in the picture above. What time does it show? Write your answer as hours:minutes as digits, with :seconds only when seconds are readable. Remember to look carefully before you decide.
1:47
